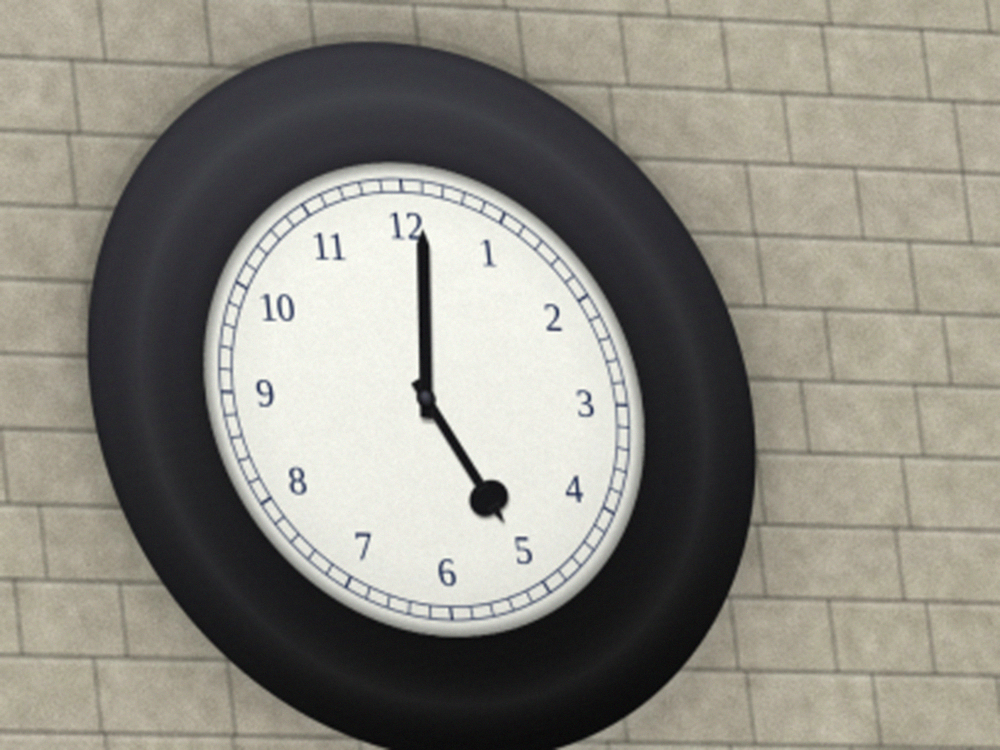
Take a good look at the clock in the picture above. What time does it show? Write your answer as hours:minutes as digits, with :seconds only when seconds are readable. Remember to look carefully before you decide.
5:01
